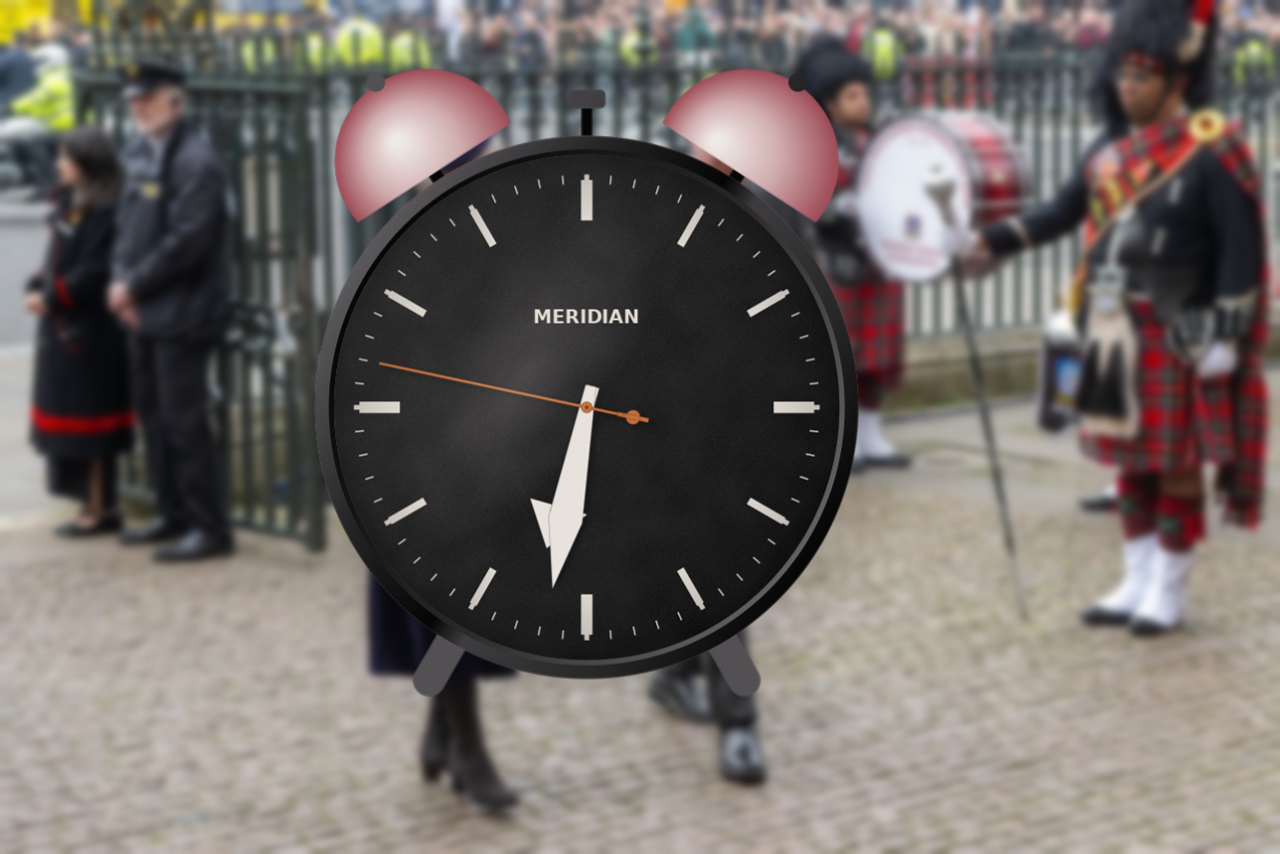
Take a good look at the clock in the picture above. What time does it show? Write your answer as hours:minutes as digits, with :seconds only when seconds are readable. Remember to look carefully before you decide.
6:31:47
